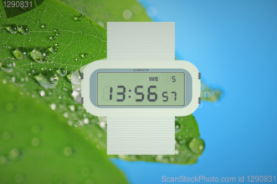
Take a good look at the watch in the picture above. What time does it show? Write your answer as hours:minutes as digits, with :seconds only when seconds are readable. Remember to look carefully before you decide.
13:56:57
